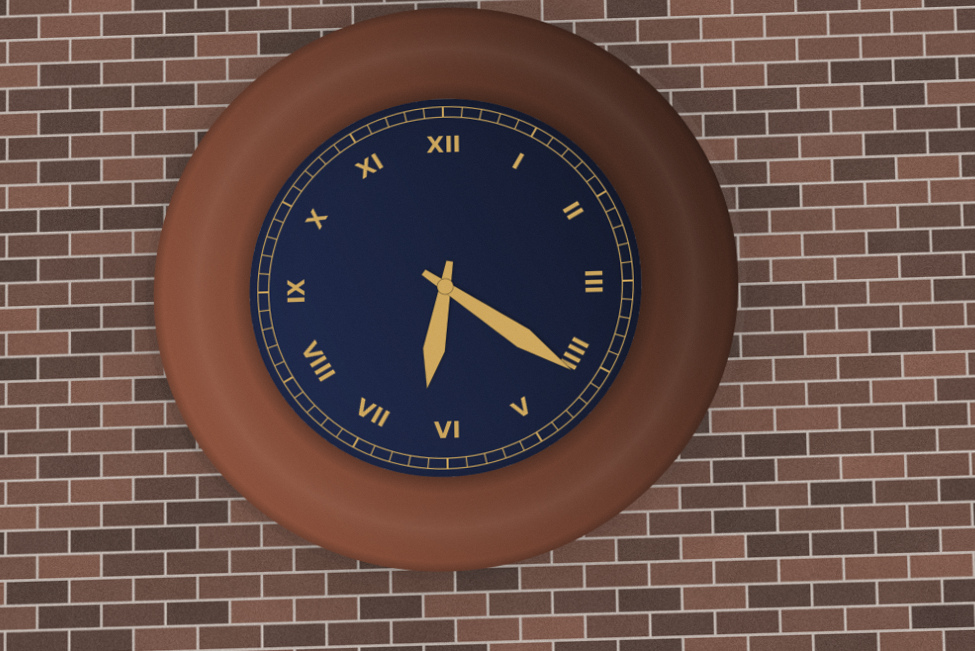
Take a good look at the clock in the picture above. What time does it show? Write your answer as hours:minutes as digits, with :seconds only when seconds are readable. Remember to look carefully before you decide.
6:21
